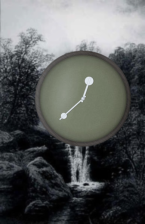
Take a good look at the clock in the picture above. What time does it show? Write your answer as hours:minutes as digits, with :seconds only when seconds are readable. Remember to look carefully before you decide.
12:38
